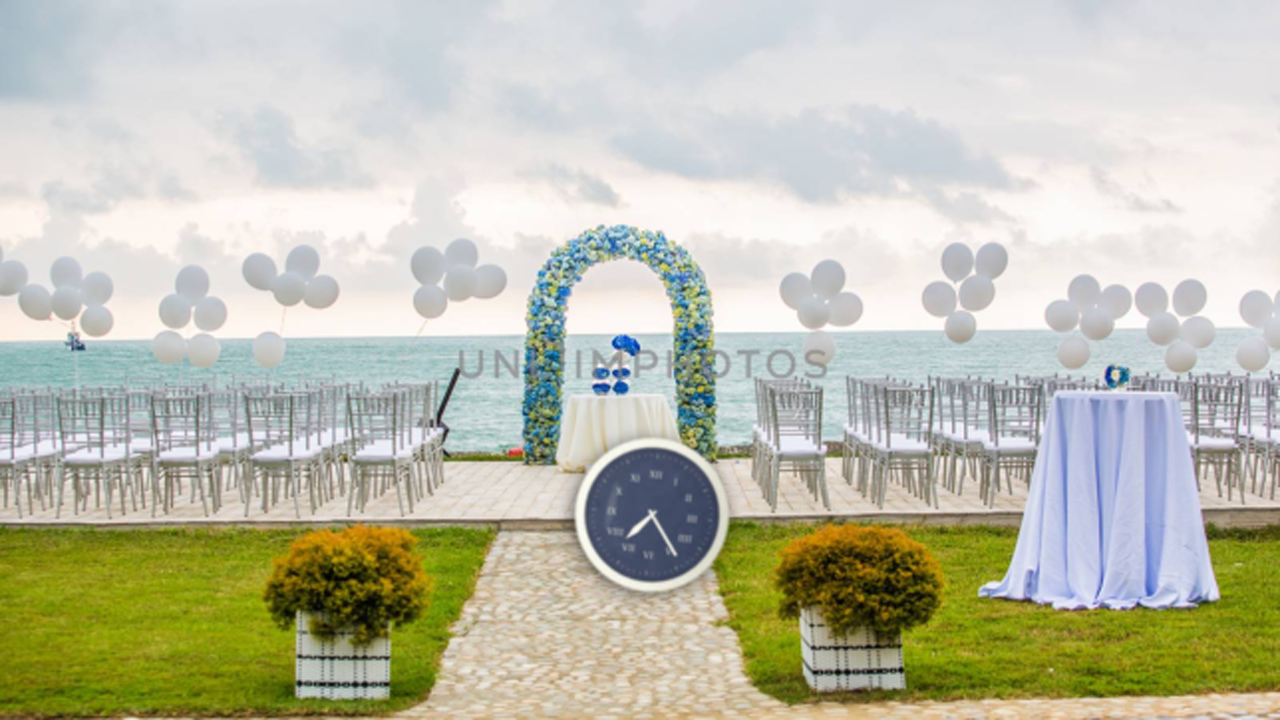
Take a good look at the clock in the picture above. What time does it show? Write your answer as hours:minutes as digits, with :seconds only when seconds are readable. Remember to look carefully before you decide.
7:24
